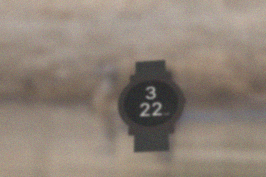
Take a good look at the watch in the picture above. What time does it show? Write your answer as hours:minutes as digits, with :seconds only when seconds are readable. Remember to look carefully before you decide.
3:22
